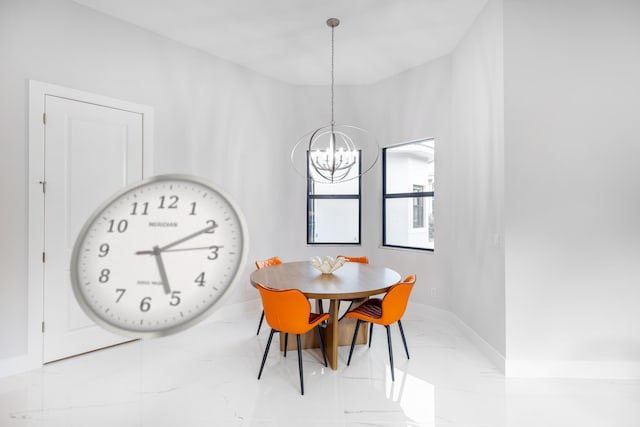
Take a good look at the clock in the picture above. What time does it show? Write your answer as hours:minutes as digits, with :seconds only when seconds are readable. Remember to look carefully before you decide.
5:10:14
